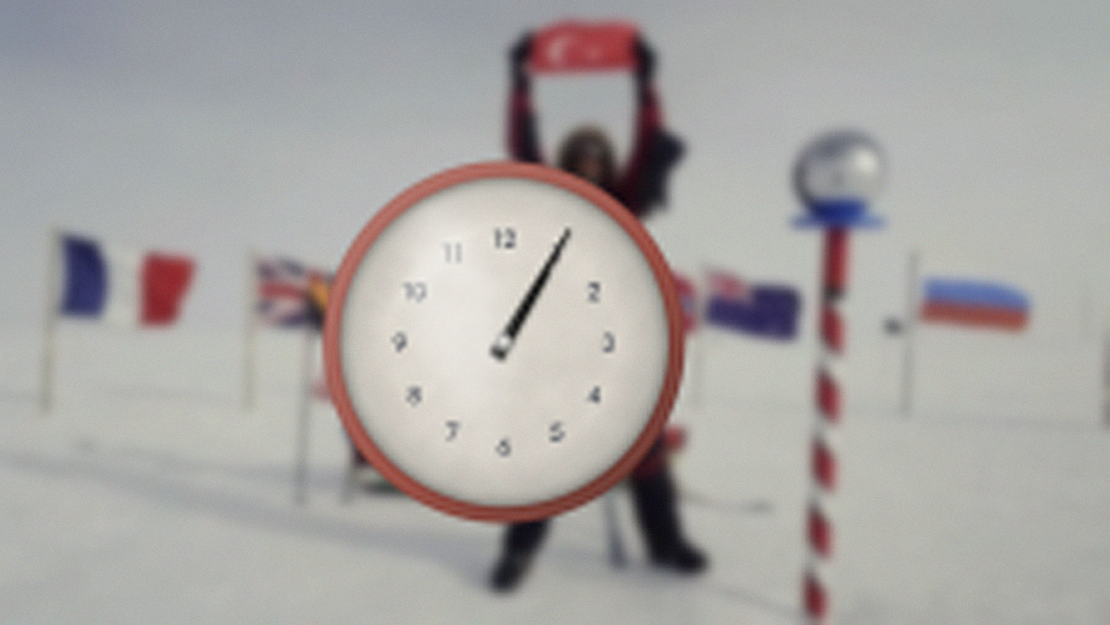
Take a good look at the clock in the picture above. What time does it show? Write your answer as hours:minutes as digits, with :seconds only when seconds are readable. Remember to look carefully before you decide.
1:05
